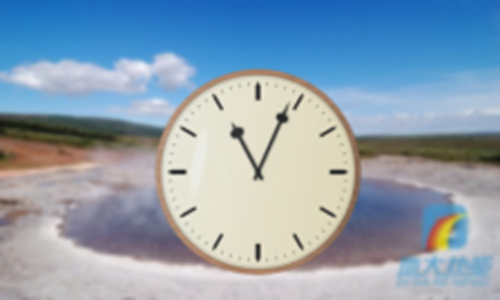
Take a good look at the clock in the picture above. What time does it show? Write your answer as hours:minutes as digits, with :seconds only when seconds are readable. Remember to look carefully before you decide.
11:04
